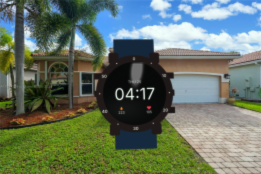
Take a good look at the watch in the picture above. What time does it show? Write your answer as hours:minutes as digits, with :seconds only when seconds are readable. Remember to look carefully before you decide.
4:17
